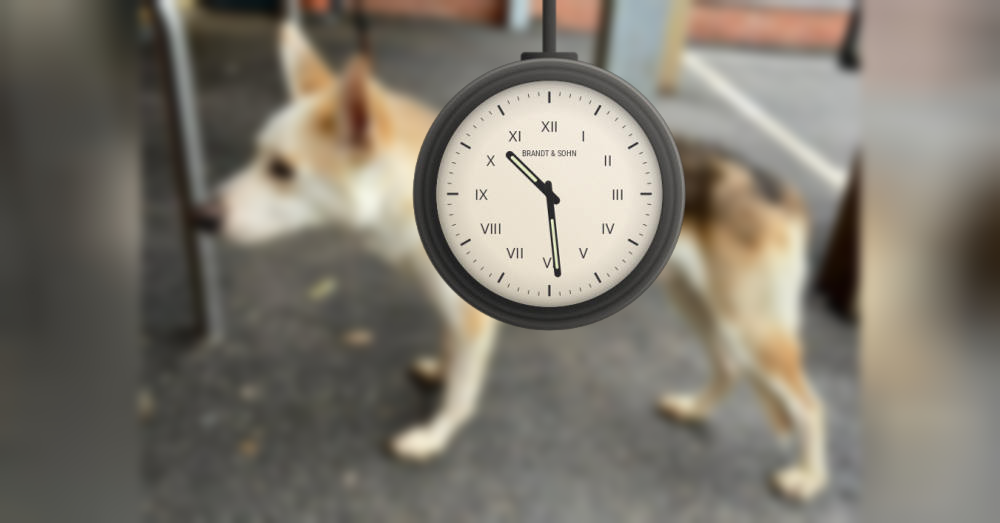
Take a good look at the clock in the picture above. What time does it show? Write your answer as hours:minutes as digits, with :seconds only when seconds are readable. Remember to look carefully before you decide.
10:29
